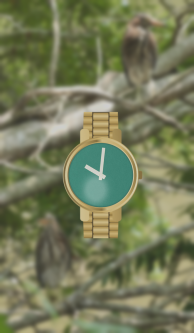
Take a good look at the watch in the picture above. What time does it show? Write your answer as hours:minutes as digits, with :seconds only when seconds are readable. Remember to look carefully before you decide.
10:01
